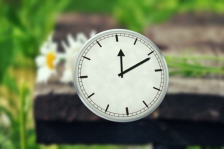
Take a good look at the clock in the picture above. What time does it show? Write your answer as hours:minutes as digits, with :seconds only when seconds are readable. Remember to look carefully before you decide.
12:11
